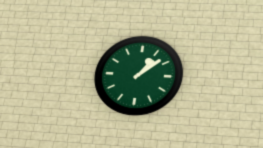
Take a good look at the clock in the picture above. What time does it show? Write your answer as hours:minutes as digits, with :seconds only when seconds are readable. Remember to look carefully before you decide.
1:08
